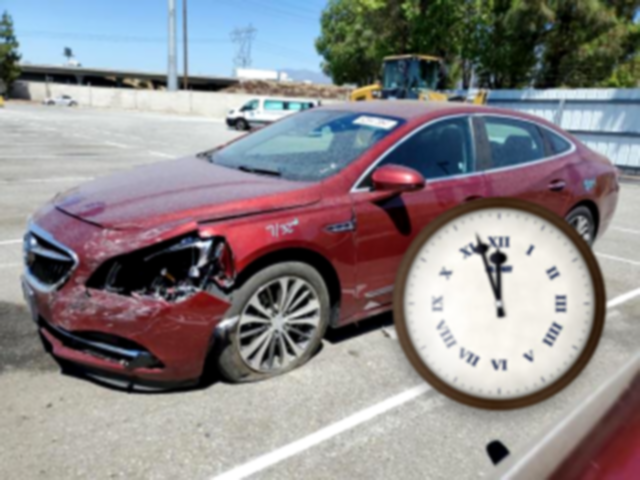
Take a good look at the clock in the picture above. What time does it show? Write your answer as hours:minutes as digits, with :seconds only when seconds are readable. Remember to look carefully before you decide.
11:57
